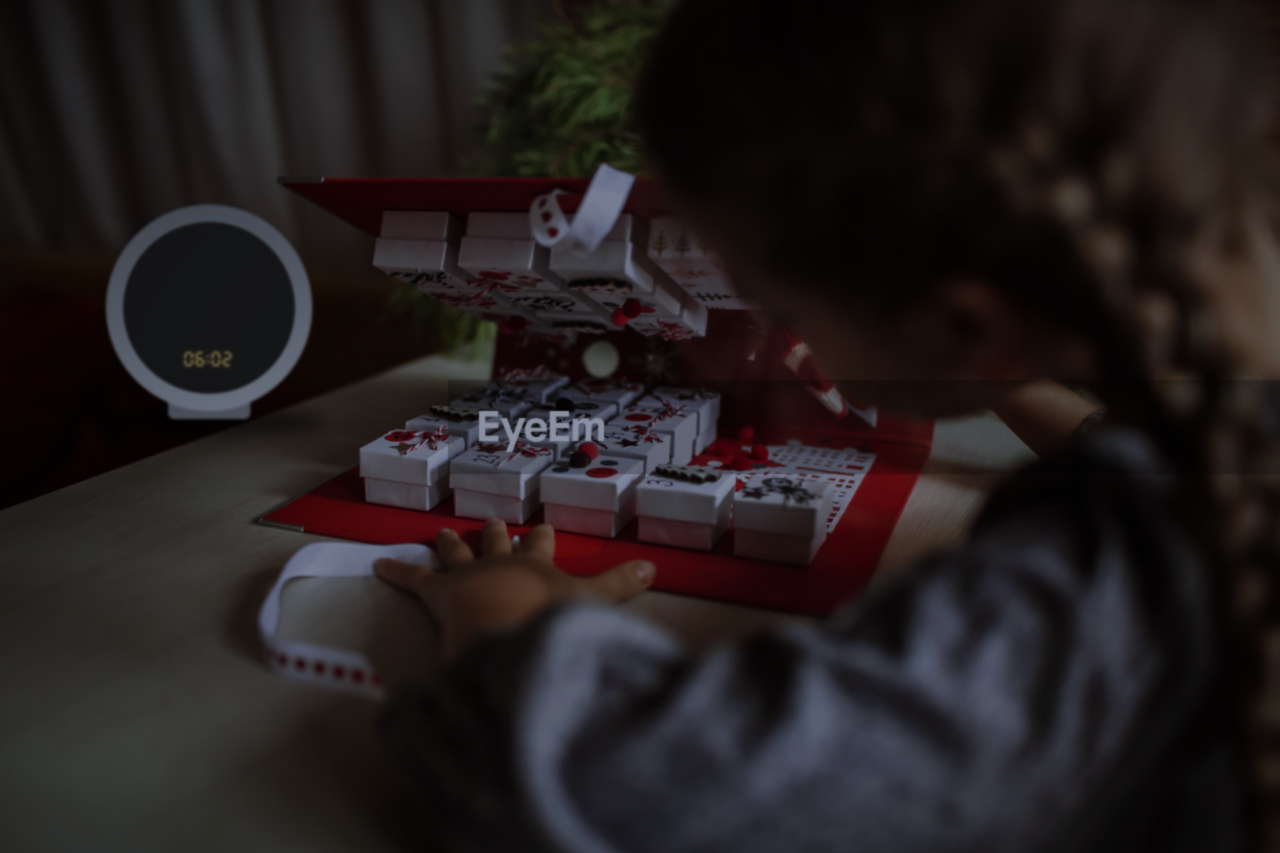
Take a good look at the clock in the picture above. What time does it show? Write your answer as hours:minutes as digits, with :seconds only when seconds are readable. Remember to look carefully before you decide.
6:02
